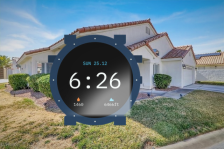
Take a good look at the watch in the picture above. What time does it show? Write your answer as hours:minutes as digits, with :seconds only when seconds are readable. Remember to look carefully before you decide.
6:26
